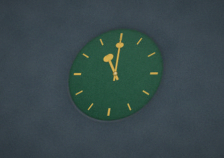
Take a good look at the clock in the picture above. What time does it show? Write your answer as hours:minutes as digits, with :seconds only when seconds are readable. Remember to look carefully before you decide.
11:00
